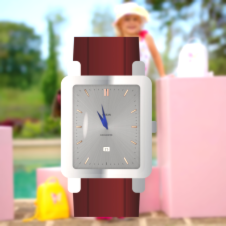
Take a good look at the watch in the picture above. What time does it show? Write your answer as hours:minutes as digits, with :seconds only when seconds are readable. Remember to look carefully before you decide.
10:58
